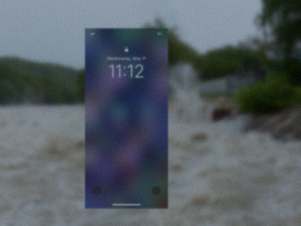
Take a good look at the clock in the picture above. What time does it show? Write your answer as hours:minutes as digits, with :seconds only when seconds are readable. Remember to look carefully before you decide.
11:12
